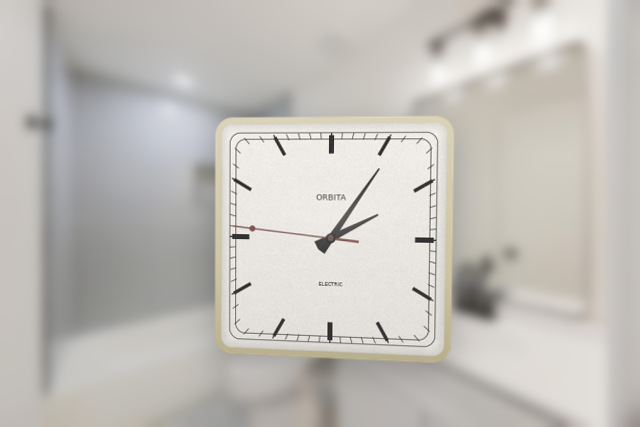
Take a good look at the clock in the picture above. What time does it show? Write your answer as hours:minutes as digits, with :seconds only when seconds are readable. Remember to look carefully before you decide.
2:05:46
